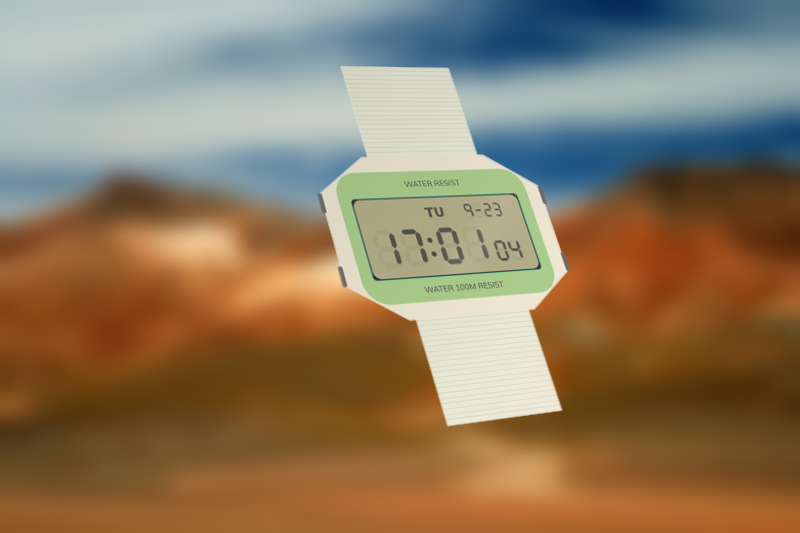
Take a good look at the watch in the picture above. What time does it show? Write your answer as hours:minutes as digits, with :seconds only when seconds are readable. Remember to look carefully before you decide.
17:01:04
